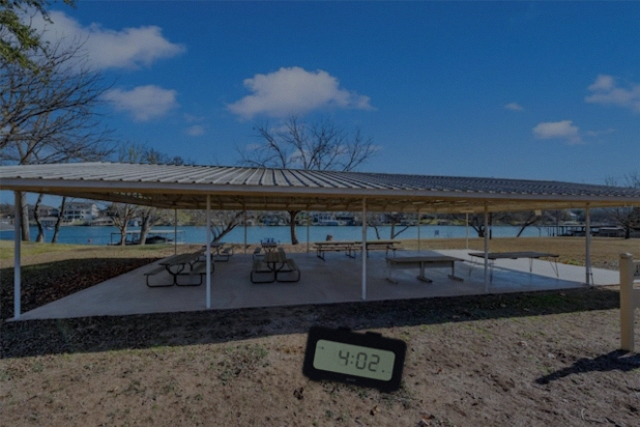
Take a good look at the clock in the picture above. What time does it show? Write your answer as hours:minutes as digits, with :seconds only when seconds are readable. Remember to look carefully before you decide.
4:02
